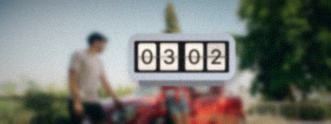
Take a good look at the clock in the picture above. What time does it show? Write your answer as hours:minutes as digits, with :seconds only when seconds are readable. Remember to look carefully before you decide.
3:02
